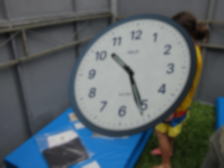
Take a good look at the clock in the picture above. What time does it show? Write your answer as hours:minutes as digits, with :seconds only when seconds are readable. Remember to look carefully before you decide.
10:26
